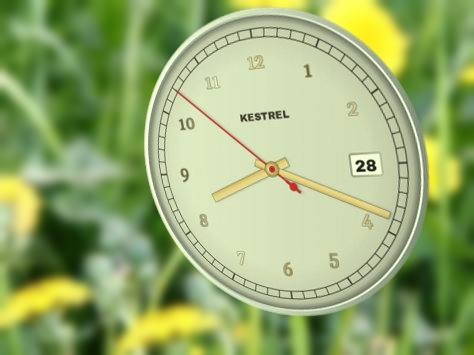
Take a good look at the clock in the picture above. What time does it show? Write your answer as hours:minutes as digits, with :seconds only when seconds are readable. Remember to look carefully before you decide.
8:18:52
